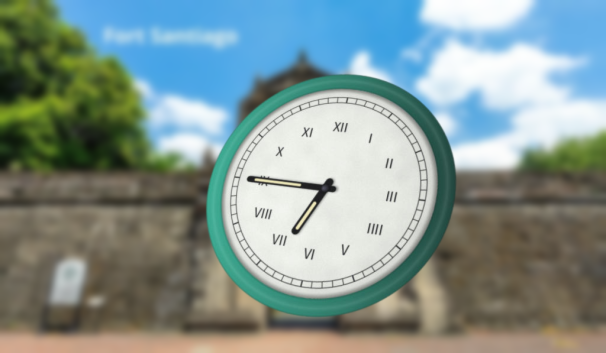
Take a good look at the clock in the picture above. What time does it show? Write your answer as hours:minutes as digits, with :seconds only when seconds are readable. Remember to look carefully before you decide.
6:45
